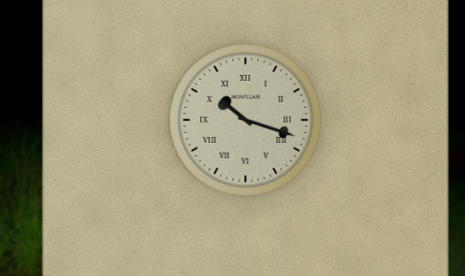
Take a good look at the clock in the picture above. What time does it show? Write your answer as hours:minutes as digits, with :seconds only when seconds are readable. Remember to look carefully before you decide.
10:18
